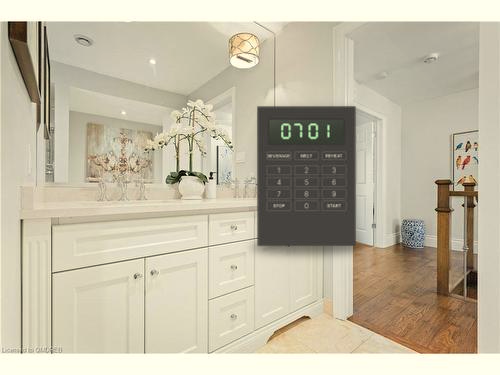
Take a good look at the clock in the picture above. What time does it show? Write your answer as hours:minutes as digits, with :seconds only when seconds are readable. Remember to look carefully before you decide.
7:01
